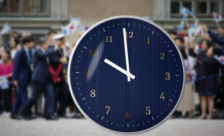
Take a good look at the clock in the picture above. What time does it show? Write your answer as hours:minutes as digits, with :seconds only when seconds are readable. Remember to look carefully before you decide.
9:59
